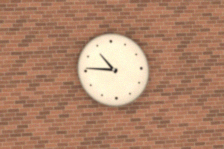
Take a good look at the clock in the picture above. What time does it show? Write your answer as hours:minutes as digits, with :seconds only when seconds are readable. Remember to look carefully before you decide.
10:46
